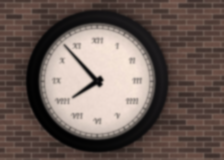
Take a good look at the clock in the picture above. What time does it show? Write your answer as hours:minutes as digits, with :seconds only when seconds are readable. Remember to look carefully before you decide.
7:53
